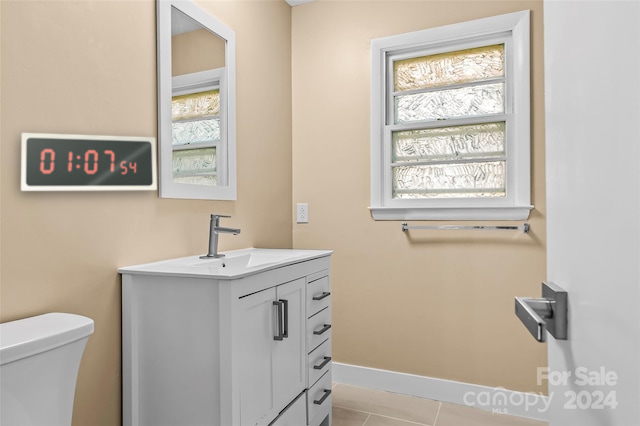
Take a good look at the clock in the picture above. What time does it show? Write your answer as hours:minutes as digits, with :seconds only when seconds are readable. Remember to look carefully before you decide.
1:07:54
